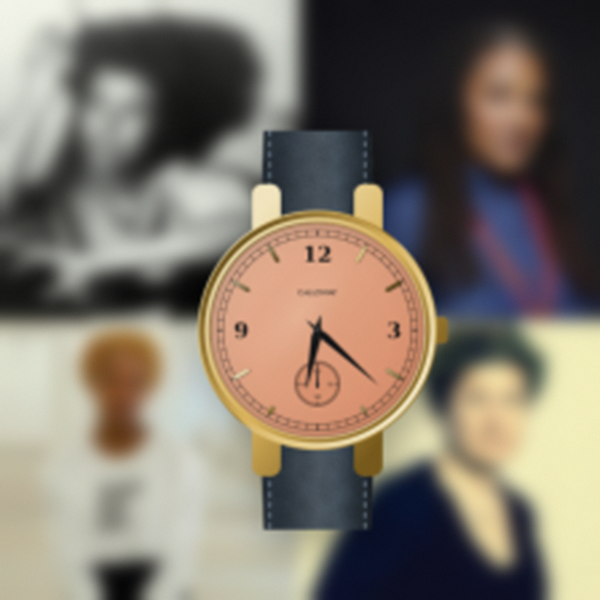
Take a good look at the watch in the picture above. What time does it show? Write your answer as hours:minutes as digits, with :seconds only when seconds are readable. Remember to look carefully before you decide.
6:22
